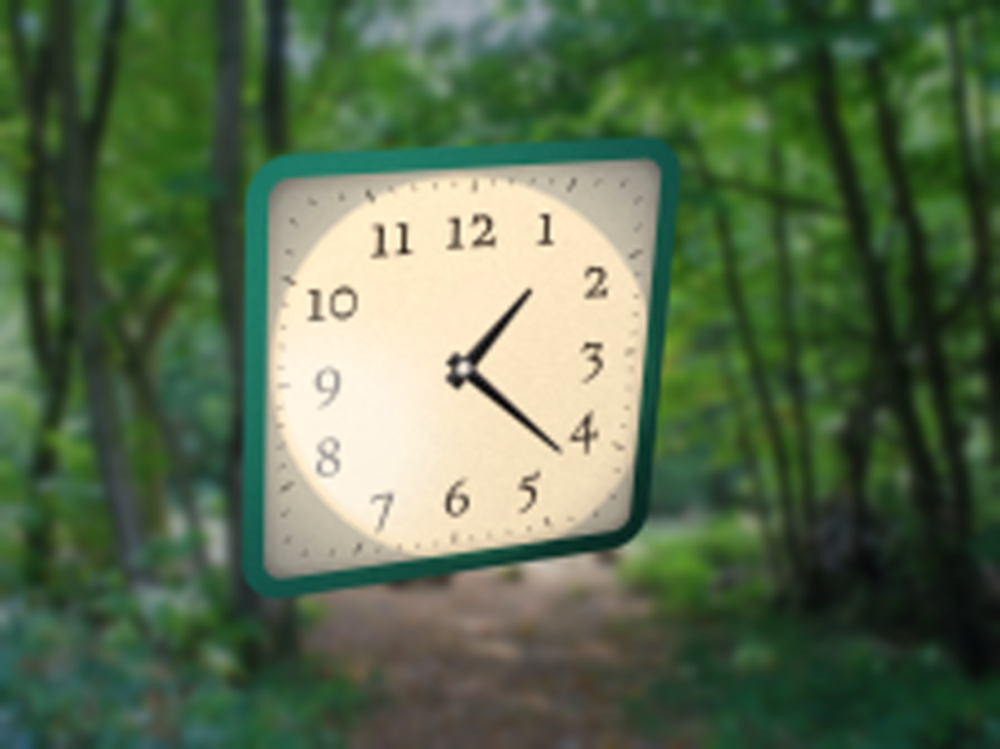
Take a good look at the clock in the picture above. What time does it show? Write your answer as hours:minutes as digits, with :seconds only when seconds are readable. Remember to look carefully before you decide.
1:22
